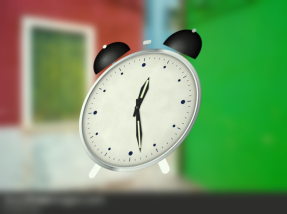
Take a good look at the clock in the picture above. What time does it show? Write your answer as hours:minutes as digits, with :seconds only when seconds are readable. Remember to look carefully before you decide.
12:28
